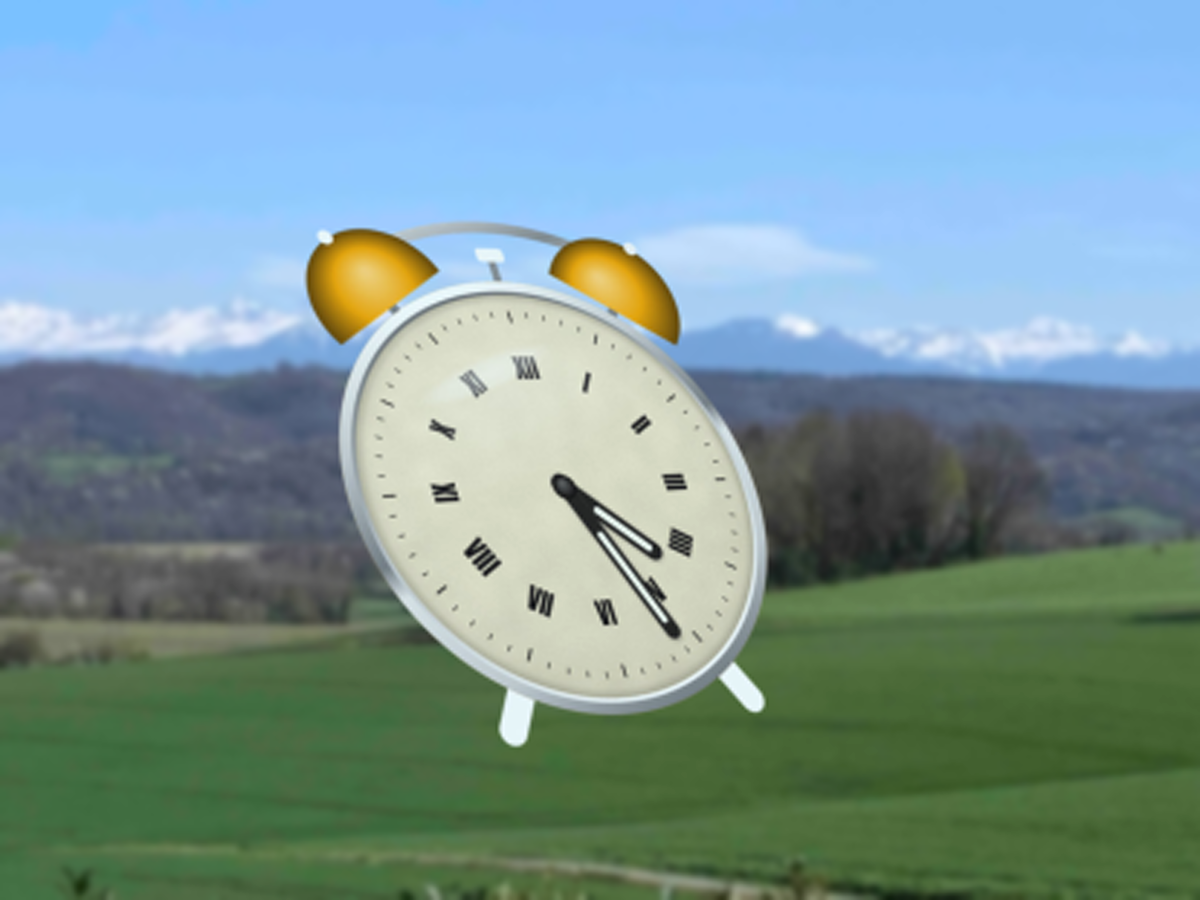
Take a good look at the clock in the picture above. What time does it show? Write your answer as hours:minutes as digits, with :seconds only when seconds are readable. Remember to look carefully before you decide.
4:26
